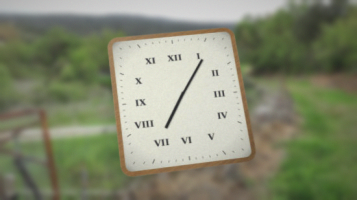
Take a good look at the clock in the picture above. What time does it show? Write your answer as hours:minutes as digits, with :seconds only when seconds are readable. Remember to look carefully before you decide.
7:06
